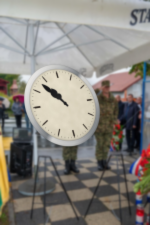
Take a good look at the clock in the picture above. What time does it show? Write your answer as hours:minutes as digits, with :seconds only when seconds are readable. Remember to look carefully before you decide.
10:53
